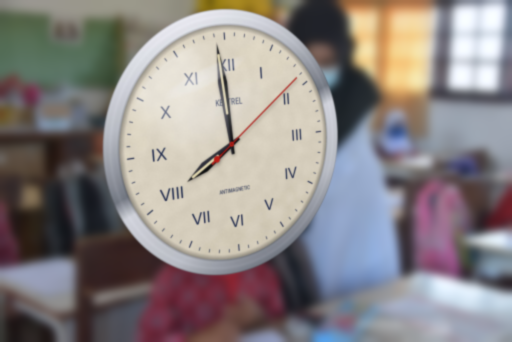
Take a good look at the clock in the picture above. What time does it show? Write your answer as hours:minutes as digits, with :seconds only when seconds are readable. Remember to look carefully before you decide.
7:59:09
